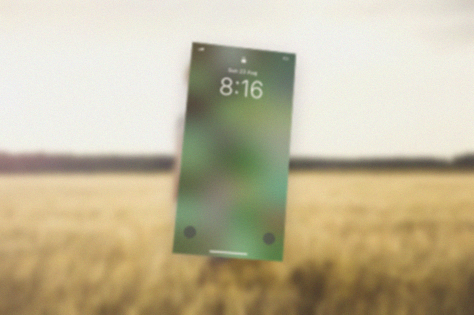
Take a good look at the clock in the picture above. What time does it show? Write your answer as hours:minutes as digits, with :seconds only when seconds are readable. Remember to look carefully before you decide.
8:16
